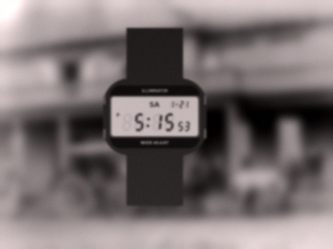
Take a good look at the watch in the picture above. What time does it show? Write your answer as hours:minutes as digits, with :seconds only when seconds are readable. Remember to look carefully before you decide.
5:15
